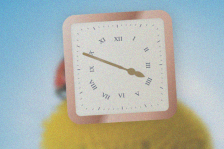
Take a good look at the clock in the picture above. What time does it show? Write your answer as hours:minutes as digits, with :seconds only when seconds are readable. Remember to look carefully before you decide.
3:49
